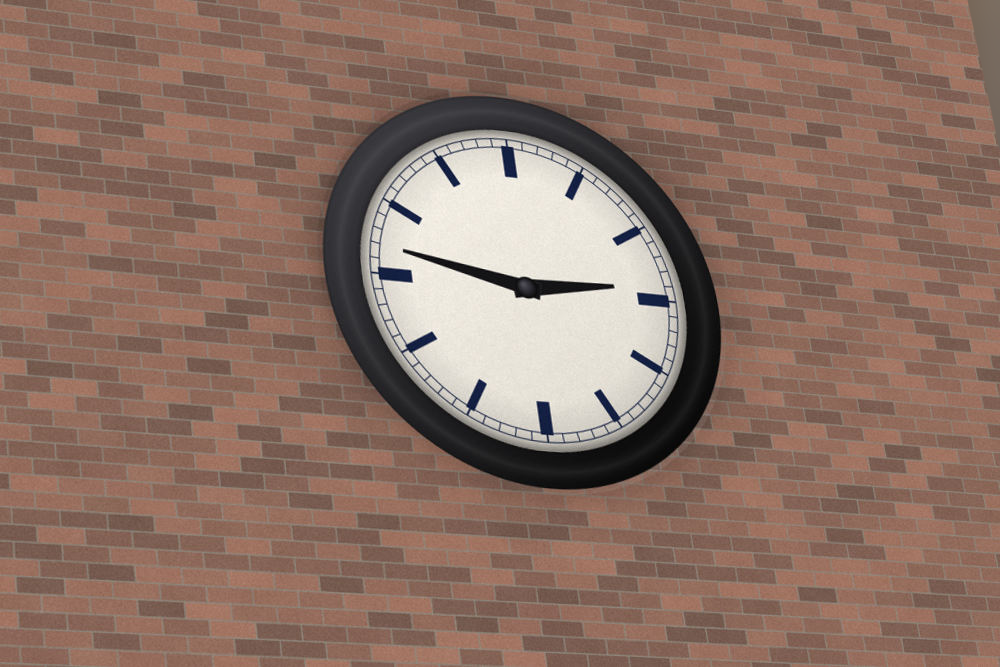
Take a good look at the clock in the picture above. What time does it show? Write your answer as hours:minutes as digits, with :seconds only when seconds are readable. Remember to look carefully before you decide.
2:47
